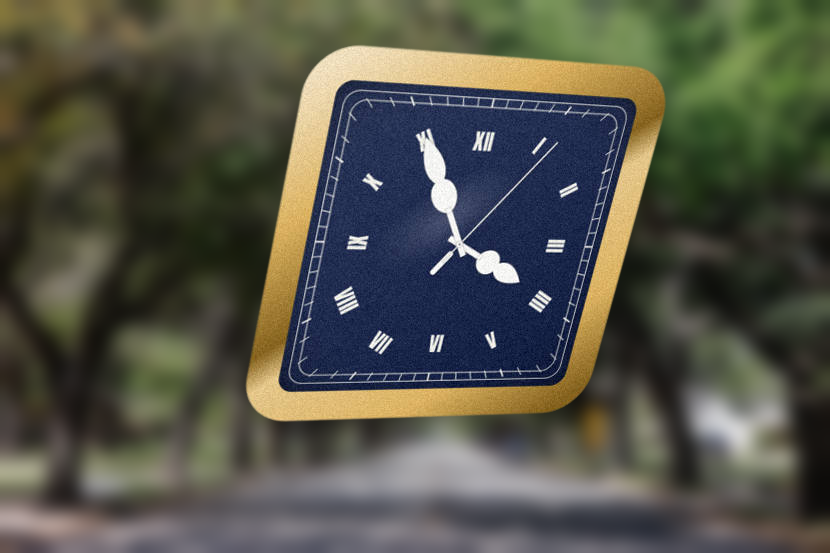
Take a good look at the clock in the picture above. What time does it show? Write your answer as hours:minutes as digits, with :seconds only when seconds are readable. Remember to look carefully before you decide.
3:55:06
